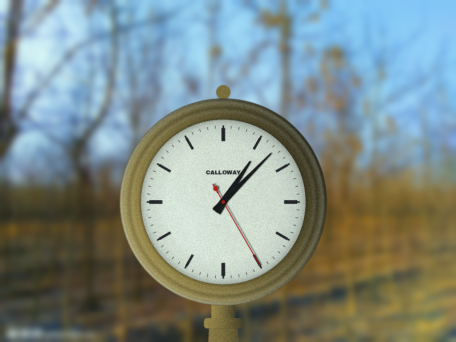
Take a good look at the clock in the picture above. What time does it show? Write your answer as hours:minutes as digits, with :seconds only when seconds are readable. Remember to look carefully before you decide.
1:07:25
